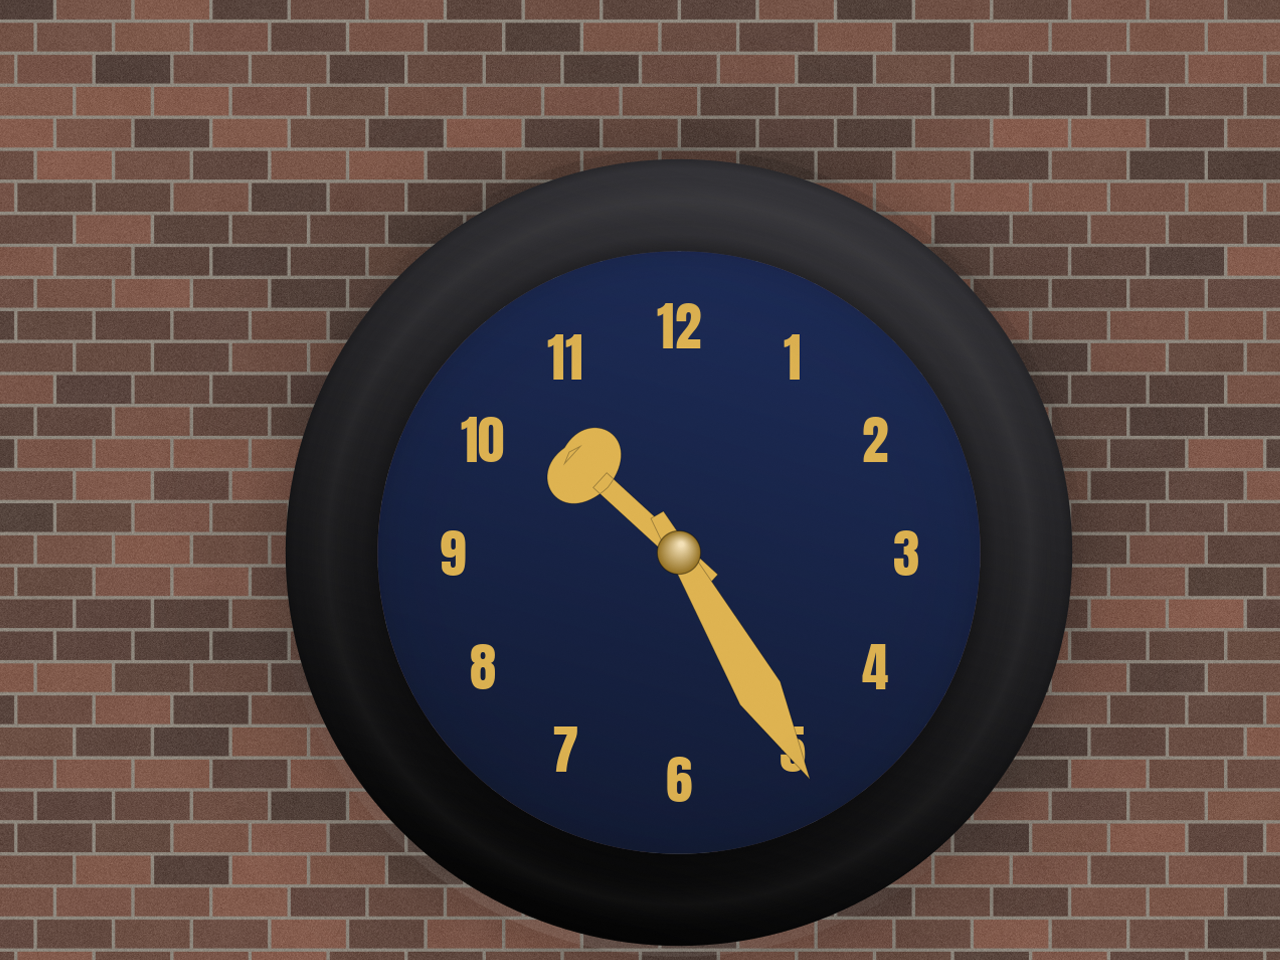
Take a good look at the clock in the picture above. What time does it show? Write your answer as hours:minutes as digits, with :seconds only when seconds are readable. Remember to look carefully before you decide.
10:25
